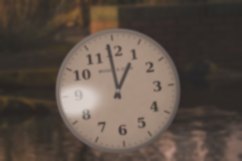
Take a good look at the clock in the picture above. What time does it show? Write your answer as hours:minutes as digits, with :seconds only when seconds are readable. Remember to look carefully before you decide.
12:59
